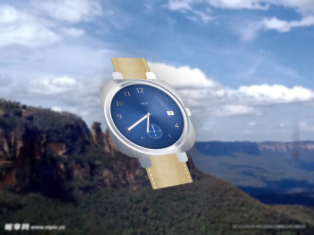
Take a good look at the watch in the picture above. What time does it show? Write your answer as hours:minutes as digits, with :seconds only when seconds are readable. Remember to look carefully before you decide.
6:40
